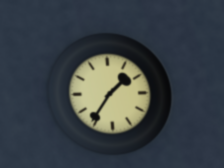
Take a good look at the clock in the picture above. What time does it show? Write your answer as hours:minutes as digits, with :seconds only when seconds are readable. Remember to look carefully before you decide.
1:36
